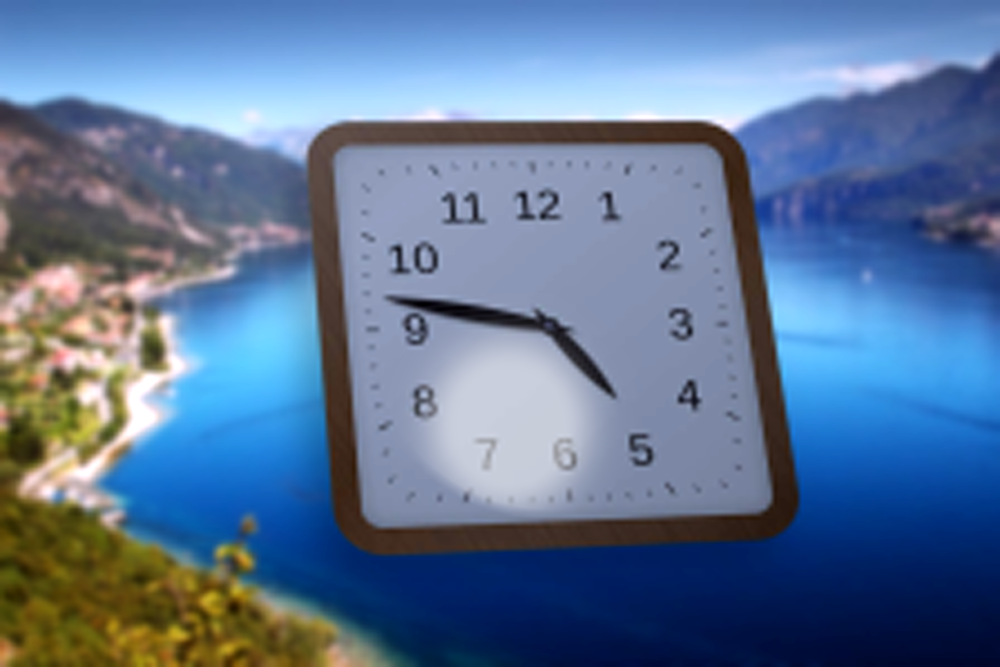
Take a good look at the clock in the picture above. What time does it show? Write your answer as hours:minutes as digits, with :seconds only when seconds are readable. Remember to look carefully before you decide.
4:47
